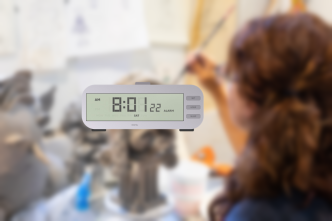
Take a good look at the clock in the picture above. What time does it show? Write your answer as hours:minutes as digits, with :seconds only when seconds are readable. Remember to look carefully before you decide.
8:01:22
